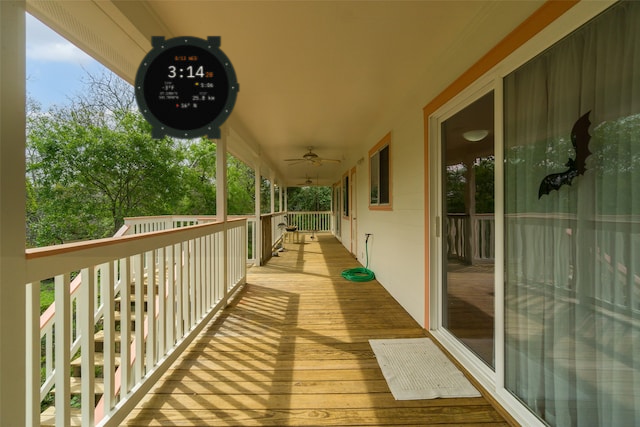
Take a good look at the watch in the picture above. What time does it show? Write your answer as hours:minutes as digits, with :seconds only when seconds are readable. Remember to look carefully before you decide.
3:14
